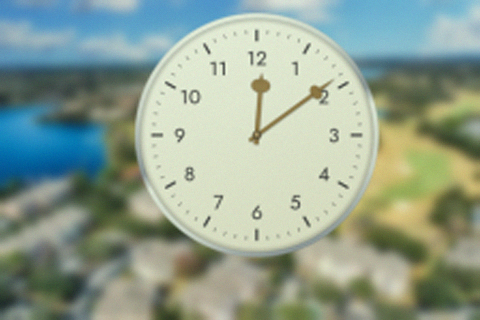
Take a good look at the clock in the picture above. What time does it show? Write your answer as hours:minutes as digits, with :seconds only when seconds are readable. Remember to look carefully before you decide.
12:09
